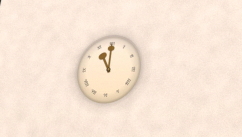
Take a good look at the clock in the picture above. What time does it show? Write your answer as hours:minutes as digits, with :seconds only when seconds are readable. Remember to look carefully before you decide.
11:00
